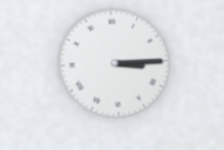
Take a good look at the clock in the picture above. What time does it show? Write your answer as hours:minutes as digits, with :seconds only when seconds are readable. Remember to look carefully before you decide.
3:15
